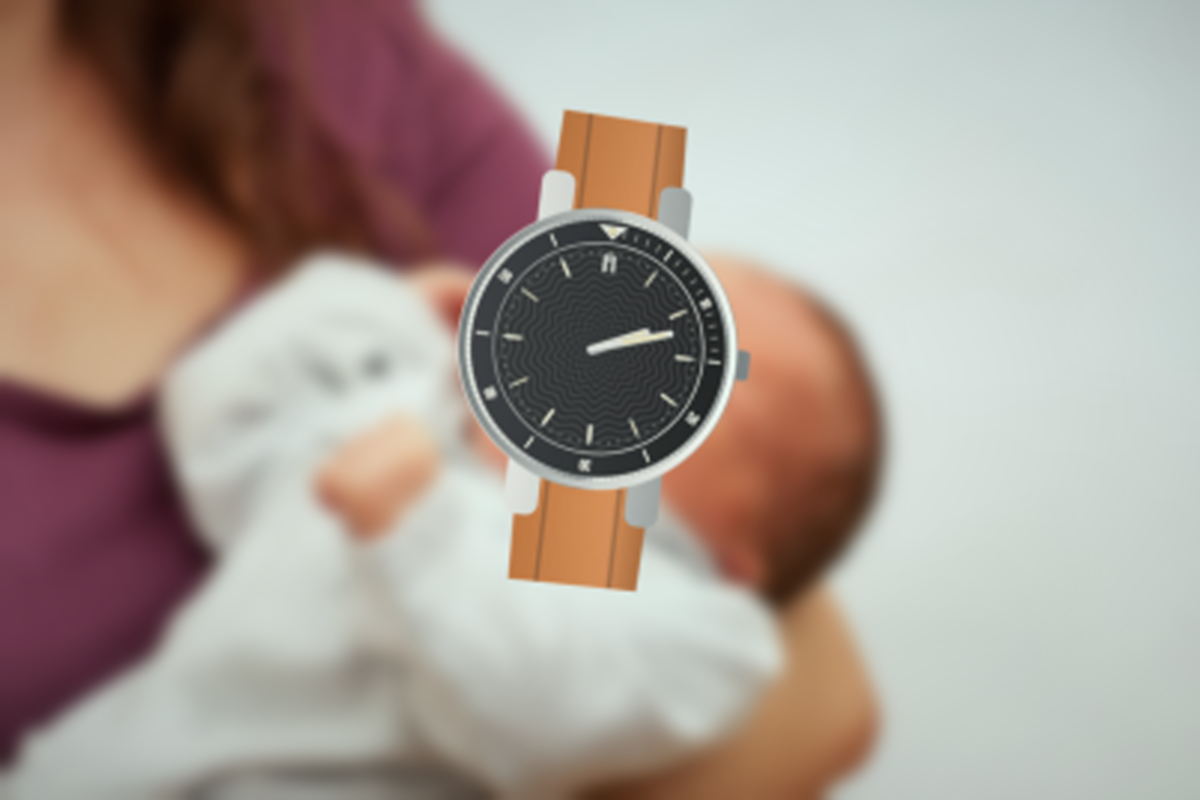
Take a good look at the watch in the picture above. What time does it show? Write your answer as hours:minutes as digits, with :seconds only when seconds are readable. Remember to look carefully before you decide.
2:12
